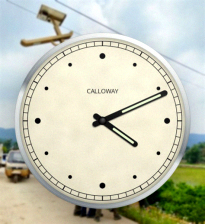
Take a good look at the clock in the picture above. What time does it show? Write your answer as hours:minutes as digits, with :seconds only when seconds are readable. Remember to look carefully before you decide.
4:11
